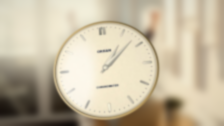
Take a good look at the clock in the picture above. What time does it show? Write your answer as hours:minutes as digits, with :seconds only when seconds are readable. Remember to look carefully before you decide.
1:08
